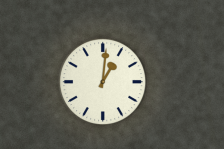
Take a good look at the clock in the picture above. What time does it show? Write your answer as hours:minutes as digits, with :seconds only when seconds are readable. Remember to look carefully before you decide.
1:01
